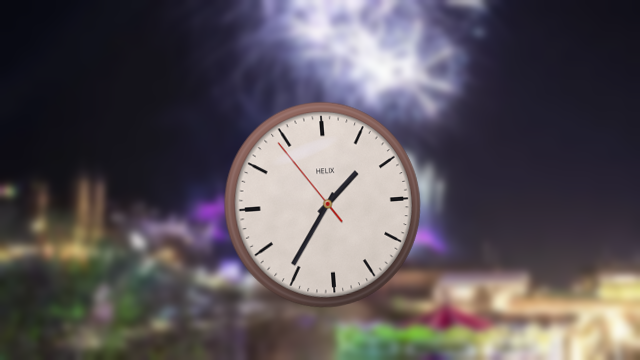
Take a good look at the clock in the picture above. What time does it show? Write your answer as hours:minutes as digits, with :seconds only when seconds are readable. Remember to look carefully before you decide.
1:35:54
